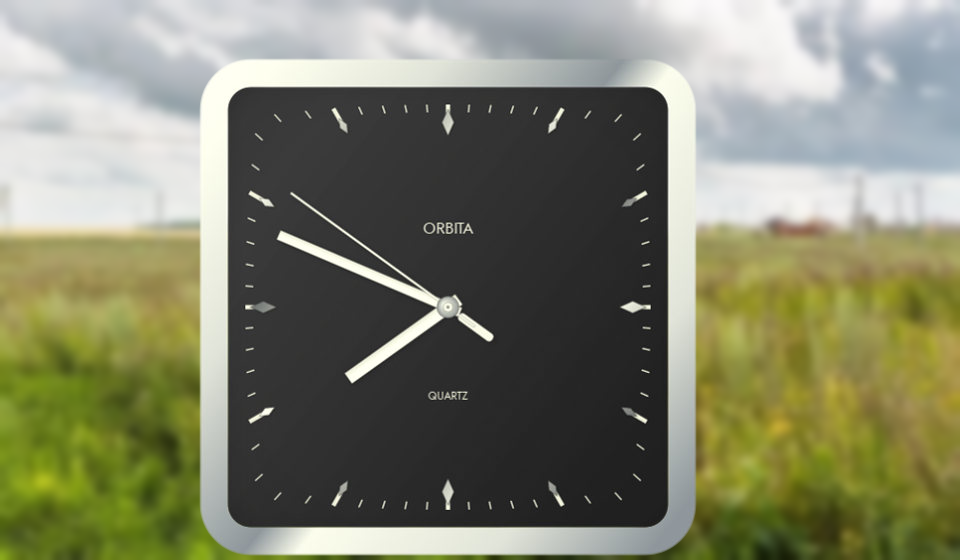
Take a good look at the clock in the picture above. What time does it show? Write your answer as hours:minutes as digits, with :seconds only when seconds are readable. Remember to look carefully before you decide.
7:48:51
